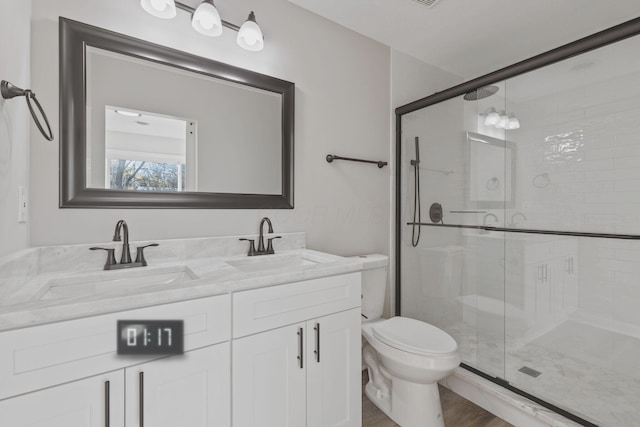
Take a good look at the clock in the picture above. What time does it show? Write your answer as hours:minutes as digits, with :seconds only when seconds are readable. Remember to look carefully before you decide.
1:17
